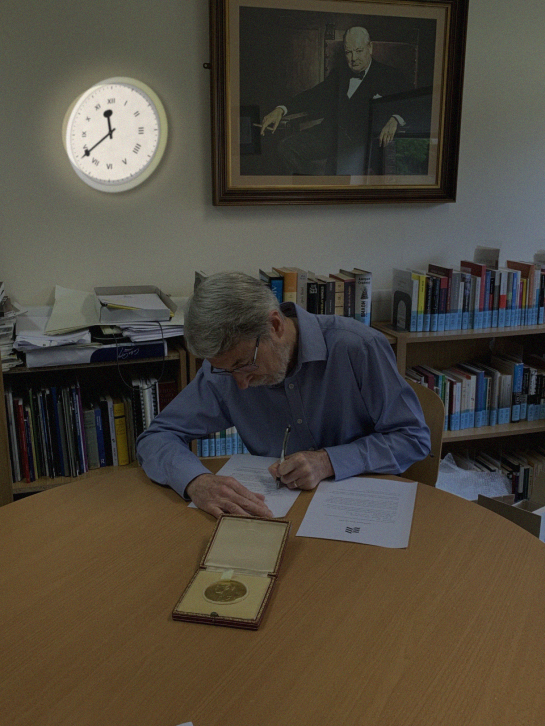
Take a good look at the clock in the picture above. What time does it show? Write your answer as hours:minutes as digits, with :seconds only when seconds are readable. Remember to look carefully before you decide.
11:39
